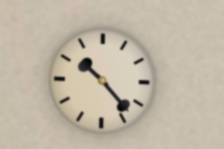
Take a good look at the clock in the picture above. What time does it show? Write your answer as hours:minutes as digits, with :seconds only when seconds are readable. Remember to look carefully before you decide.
10:23
